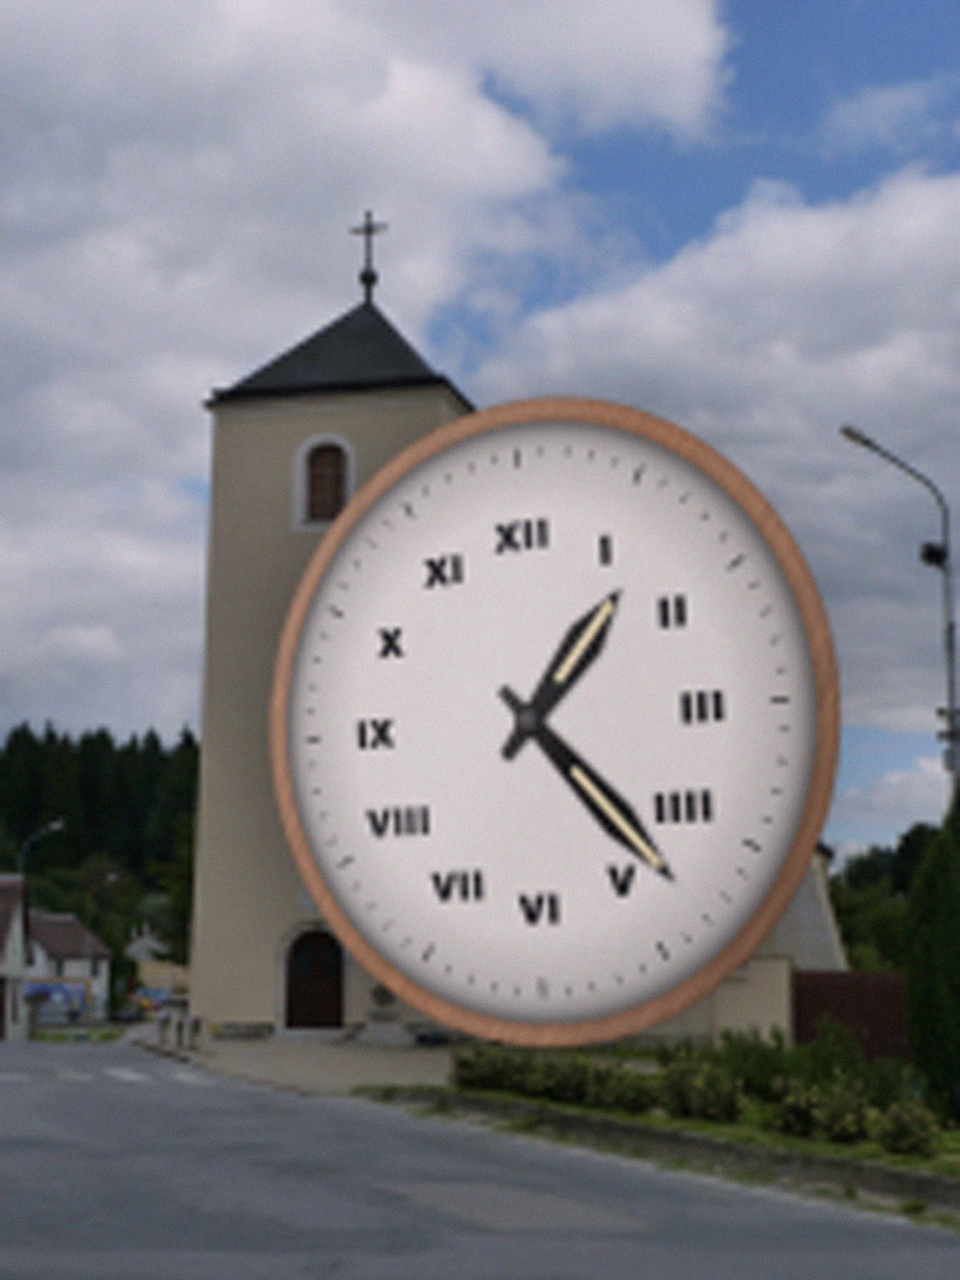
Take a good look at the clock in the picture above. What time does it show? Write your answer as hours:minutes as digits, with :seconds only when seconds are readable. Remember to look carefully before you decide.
1:23
